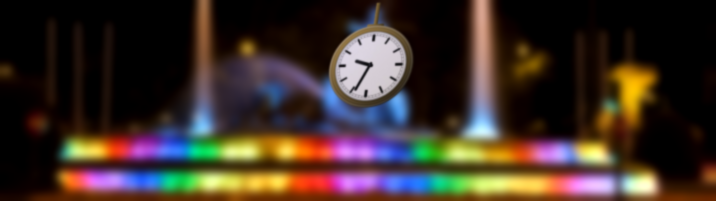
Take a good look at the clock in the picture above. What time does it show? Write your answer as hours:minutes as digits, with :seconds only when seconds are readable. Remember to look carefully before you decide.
9:34
